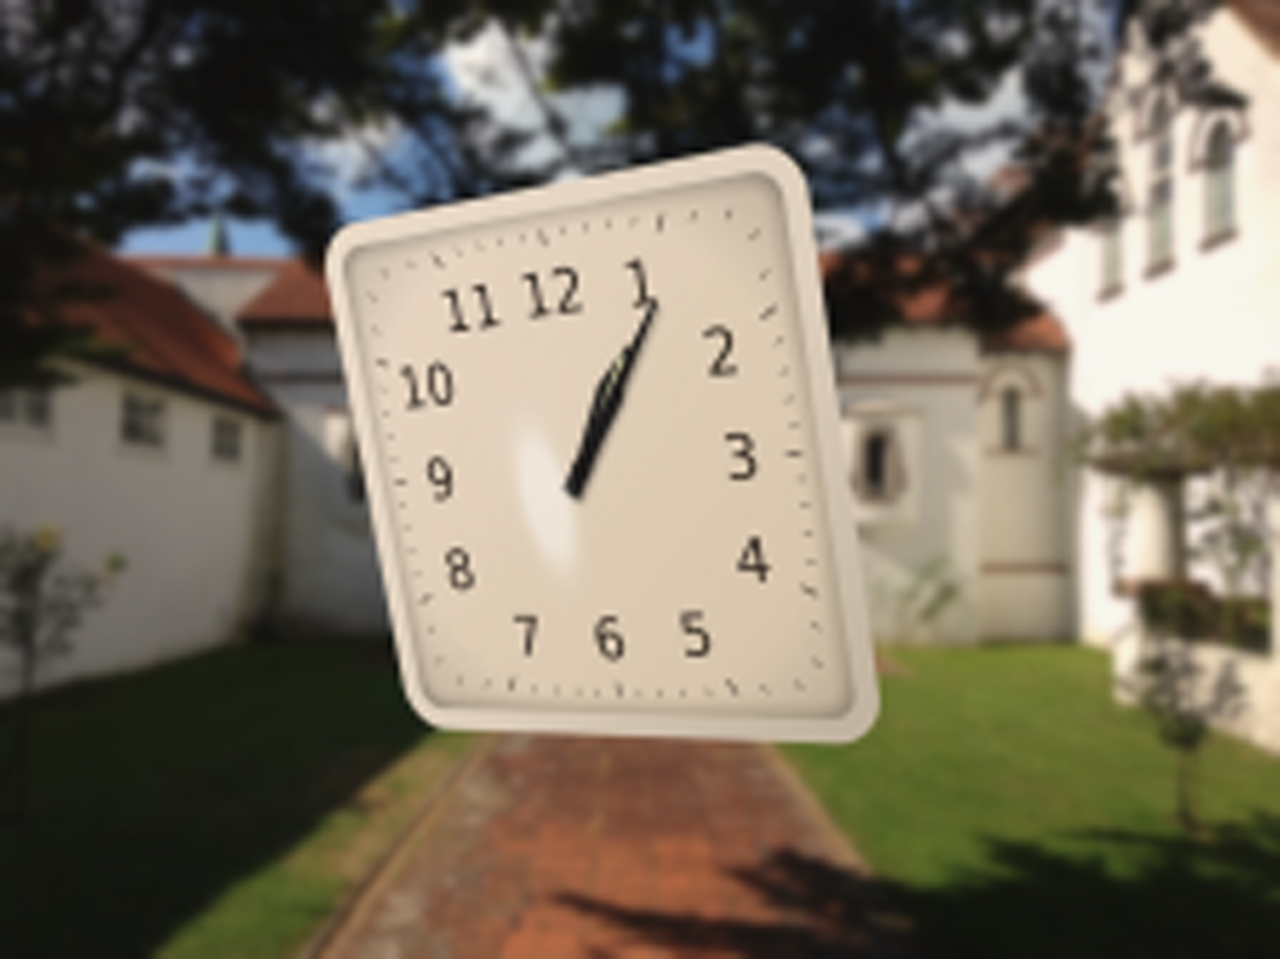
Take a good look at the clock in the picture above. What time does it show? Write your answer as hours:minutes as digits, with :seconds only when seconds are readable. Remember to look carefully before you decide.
1:06
